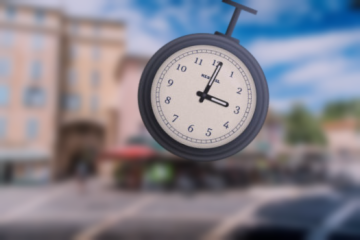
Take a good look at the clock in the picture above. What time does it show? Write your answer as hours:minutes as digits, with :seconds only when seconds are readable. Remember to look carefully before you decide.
3:01
